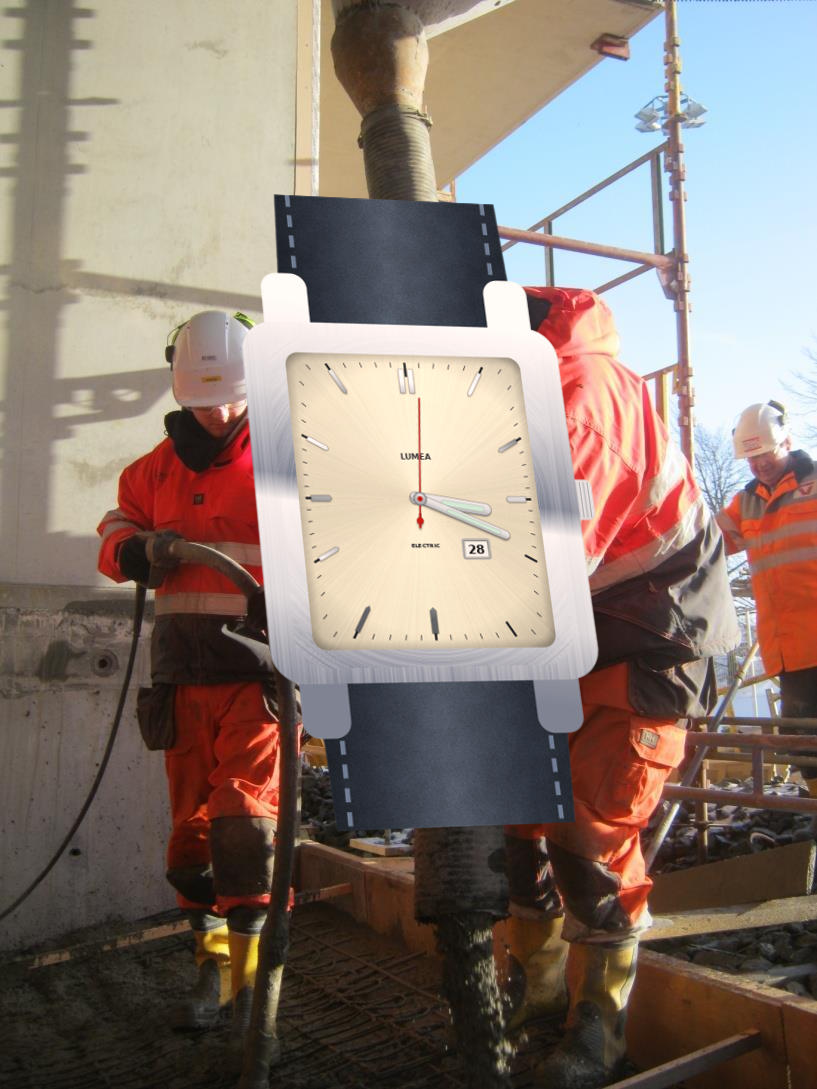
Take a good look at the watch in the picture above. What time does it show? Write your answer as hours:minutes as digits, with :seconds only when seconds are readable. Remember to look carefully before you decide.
3:19:01
